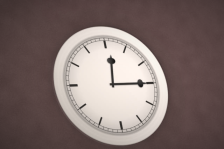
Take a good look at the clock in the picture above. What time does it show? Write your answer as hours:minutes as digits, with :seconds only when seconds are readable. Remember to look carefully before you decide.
12:15
